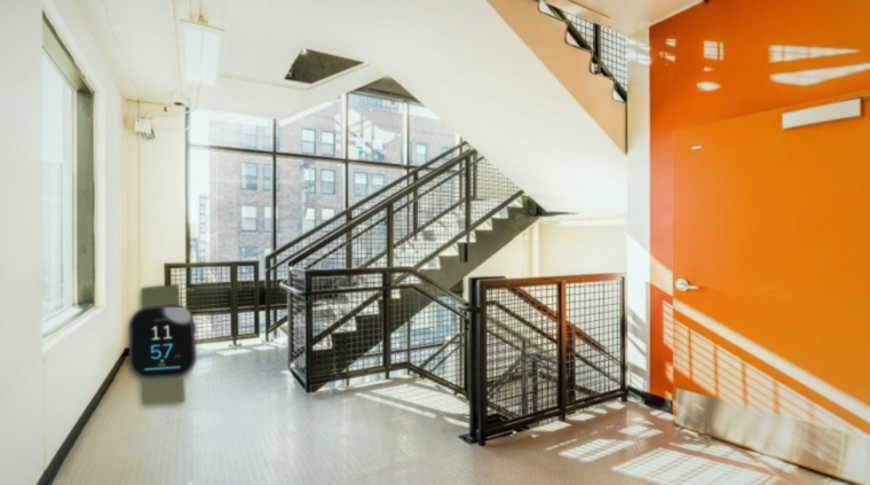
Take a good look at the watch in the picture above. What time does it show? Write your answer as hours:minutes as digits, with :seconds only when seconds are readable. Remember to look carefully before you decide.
11:57
